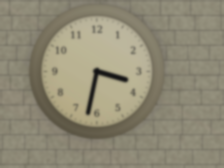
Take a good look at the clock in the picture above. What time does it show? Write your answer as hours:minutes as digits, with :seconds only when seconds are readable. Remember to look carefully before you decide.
3:32
